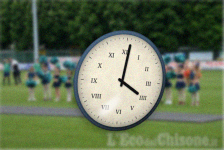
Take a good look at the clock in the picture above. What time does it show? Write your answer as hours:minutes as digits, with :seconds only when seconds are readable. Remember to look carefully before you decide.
4:01
